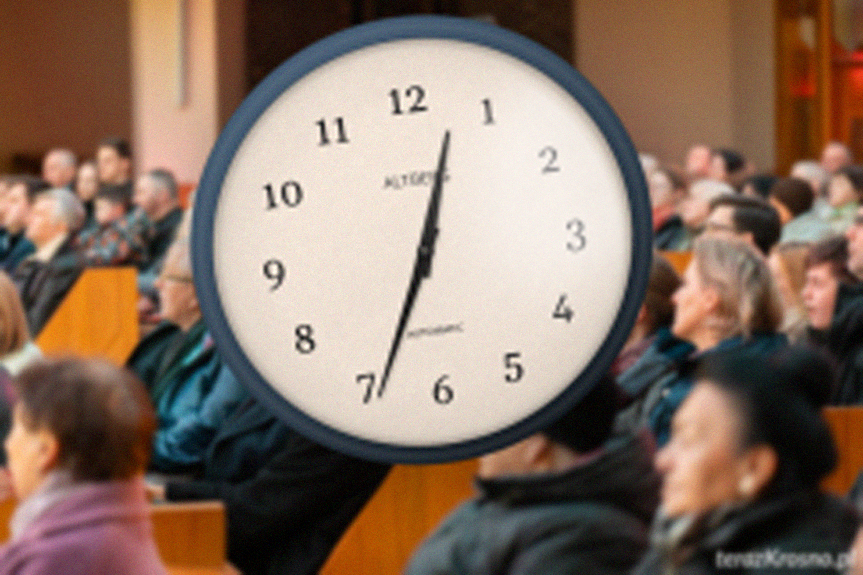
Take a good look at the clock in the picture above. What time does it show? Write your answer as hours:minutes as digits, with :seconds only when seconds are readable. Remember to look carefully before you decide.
12:34
